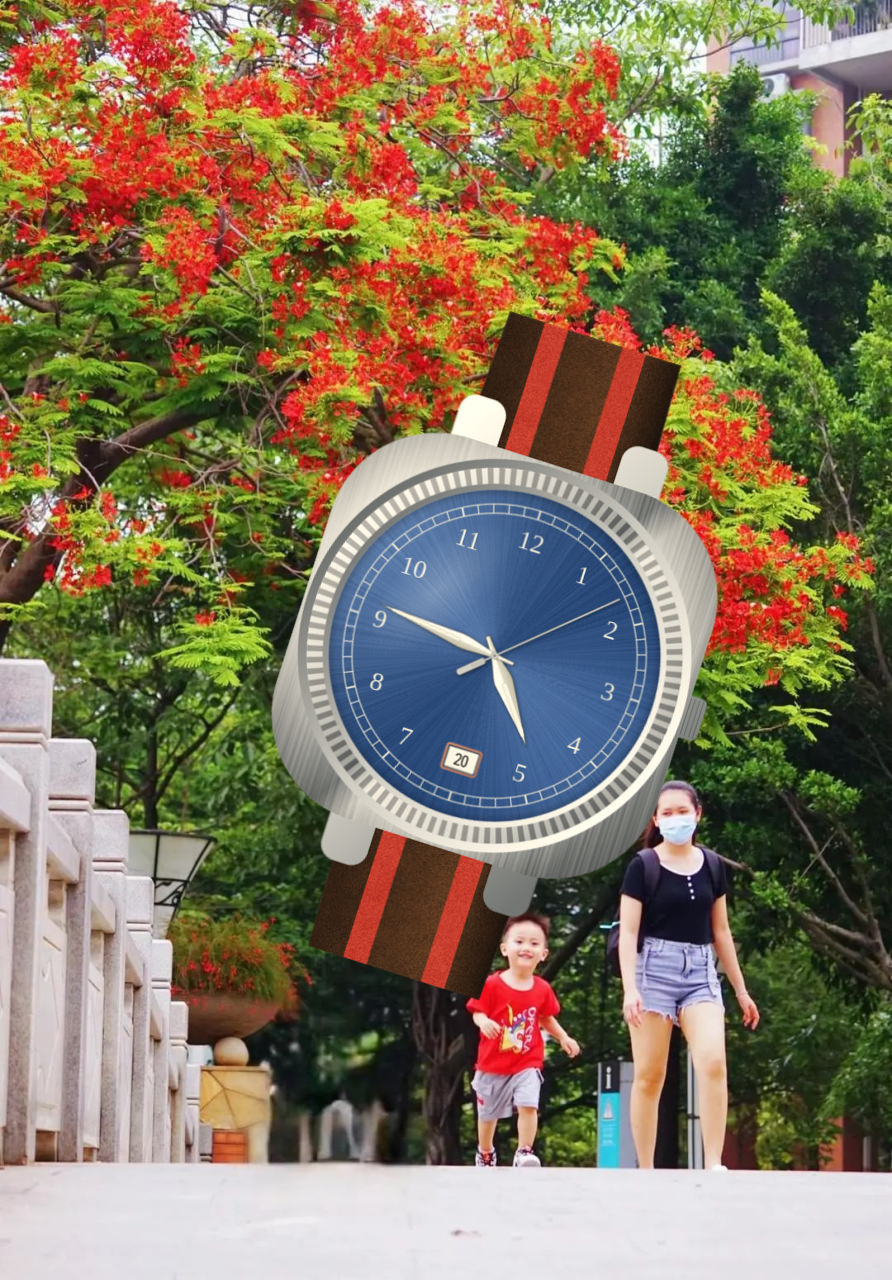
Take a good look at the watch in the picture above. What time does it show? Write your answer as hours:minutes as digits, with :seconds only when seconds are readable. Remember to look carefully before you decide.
4:46:08
